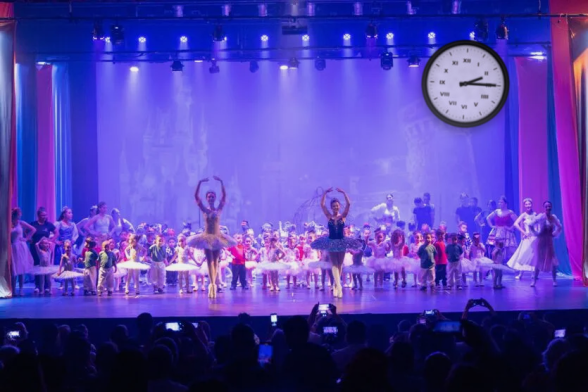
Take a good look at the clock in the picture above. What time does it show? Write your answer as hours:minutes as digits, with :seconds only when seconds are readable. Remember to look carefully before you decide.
2:15
